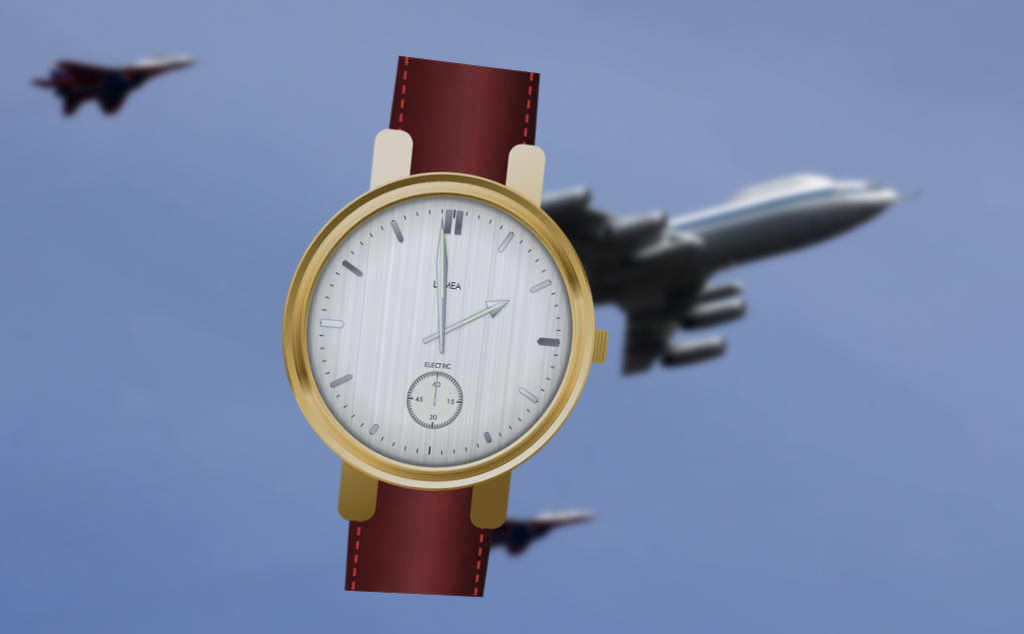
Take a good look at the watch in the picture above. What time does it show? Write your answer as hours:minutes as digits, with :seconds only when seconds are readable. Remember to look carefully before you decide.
1:59
